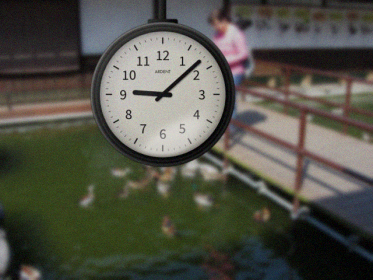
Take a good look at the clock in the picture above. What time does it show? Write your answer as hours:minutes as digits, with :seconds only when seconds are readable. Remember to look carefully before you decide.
9:08
